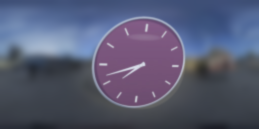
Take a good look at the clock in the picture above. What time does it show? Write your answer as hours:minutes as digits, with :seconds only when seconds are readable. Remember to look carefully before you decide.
7:42
